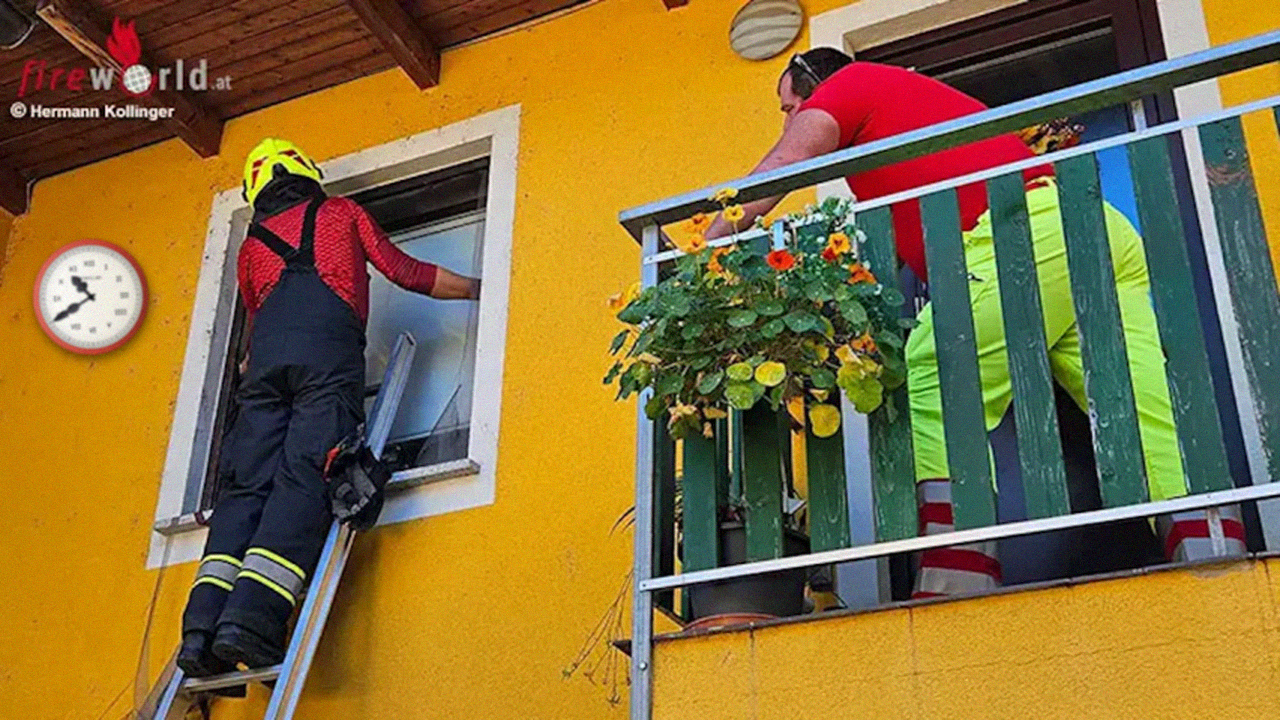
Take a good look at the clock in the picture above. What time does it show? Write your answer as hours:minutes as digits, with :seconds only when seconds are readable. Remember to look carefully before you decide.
10:40
